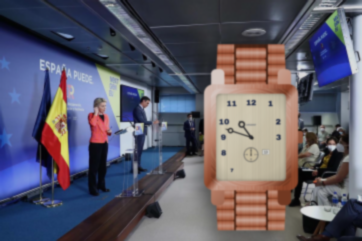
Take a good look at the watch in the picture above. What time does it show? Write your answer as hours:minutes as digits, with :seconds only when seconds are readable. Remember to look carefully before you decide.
10:48
